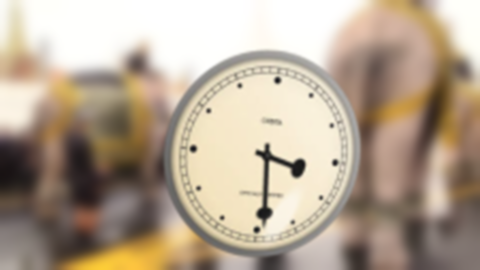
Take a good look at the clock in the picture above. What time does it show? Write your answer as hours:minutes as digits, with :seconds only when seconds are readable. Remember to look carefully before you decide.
3:29
